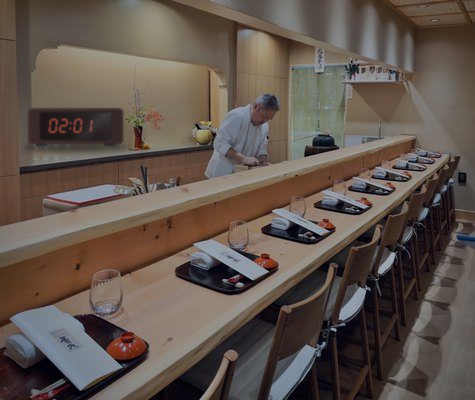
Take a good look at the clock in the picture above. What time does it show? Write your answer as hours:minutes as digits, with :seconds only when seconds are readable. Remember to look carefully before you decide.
2:01
